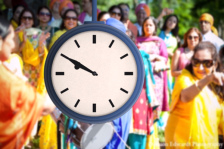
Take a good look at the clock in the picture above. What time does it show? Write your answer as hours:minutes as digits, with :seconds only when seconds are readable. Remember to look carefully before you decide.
9:50
